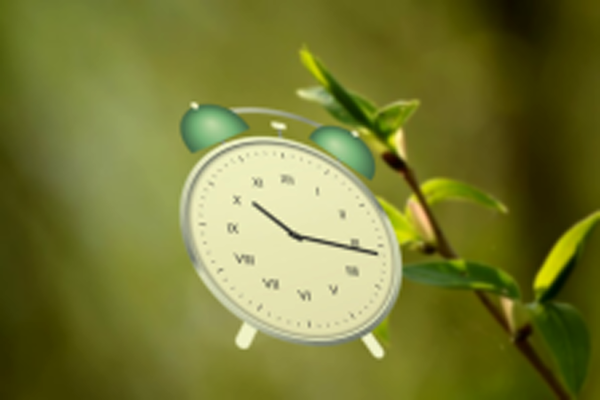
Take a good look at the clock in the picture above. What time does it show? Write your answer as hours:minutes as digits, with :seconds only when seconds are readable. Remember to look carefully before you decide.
10:16
